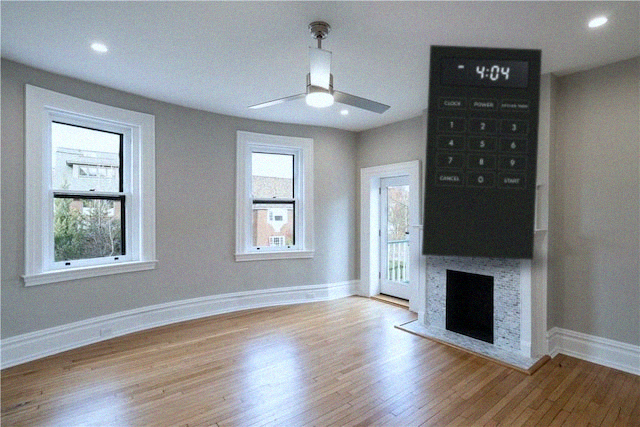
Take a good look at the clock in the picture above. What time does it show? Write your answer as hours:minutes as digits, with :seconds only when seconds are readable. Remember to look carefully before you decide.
4:04
